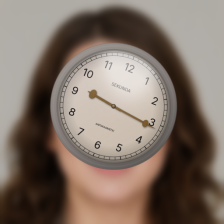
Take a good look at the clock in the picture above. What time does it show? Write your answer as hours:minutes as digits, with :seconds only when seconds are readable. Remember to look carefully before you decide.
9:16
